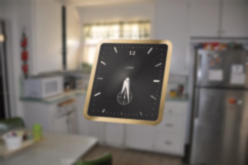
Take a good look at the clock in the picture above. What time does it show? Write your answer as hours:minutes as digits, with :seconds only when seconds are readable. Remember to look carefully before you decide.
6:28
